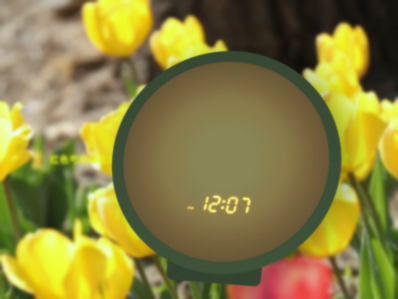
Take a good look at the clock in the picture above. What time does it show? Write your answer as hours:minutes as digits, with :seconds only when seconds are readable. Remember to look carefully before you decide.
12:07
